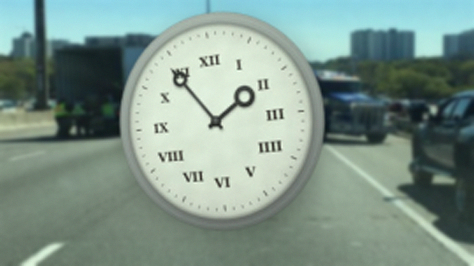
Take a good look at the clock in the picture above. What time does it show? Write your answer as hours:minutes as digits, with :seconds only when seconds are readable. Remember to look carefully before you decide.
1:54
